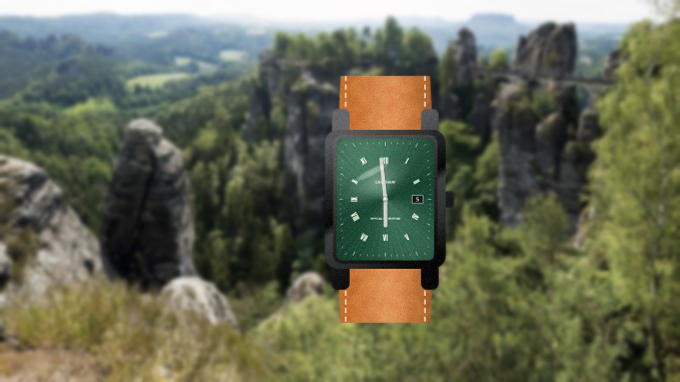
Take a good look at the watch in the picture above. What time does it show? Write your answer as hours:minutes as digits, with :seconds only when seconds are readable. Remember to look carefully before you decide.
5:59
